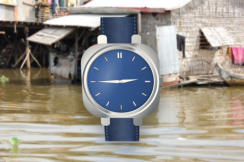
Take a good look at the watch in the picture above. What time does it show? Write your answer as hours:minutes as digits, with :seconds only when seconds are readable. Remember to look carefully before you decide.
2:45
